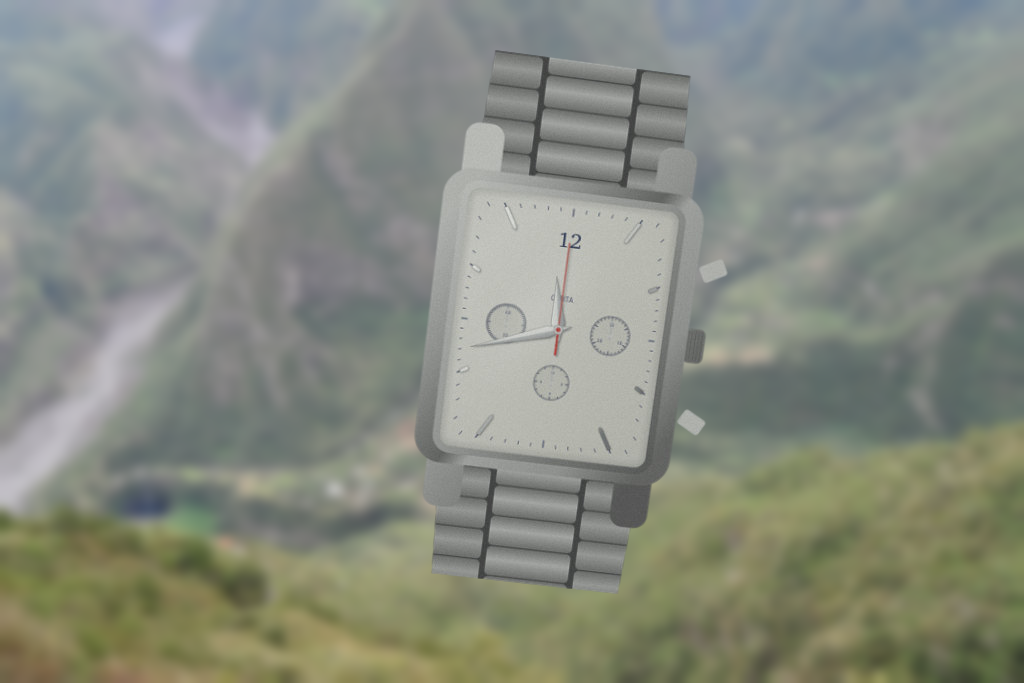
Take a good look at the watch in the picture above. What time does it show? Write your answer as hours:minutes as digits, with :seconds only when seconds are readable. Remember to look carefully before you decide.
11:42
